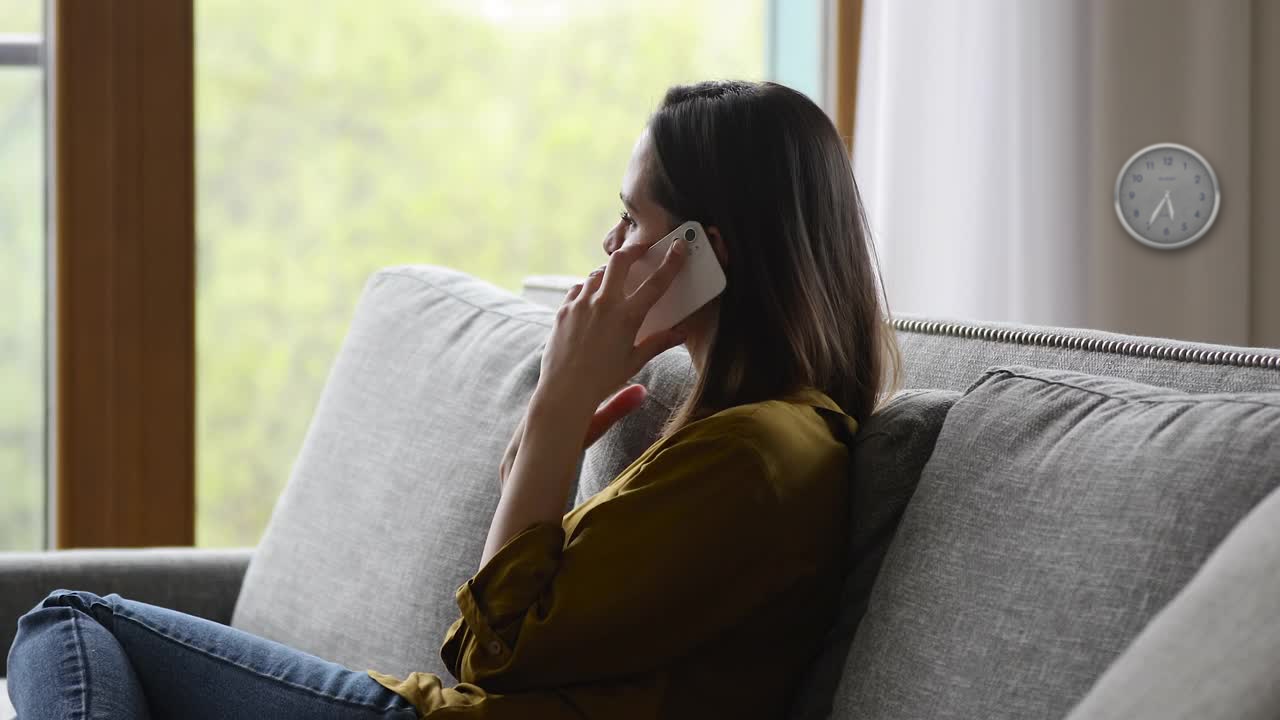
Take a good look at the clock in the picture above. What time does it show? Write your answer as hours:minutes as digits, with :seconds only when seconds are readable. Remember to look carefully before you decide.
5:35
